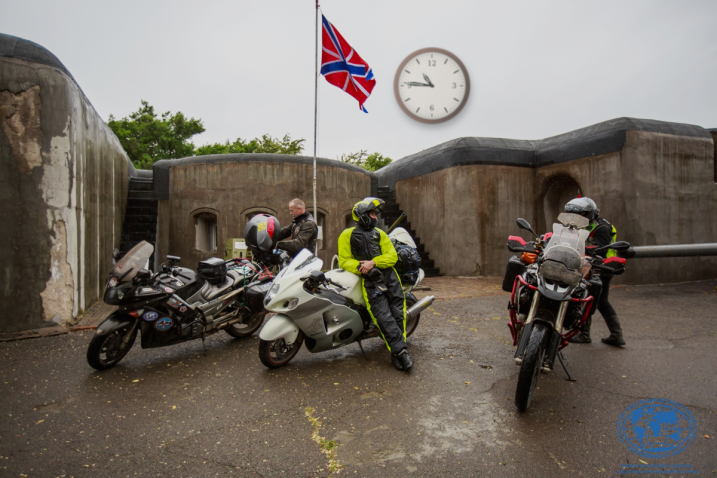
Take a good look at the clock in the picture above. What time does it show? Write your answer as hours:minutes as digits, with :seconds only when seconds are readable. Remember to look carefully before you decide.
10:46
